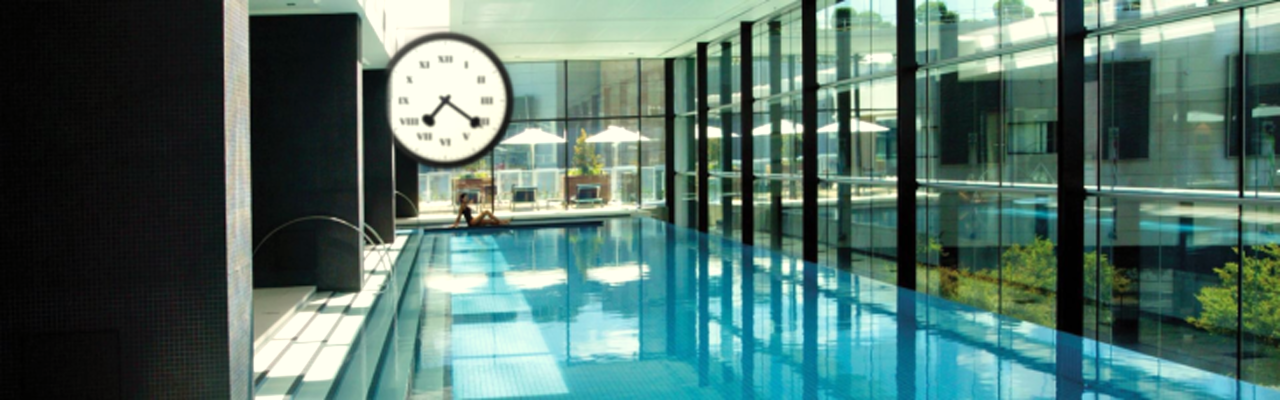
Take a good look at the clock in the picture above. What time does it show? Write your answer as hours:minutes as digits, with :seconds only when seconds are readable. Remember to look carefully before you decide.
7:21
